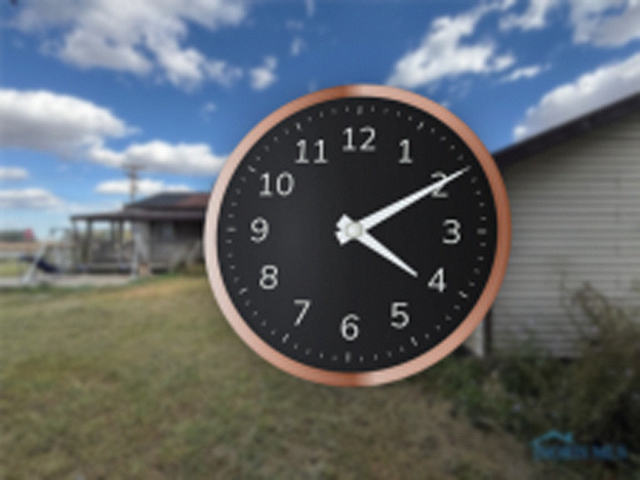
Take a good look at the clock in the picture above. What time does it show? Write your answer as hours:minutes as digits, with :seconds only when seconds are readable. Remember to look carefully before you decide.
4:10
